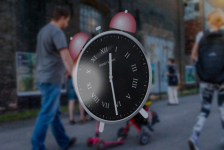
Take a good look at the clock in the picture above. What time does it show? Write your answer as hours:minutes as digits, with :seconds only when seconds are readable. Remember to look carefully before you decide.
12:31
